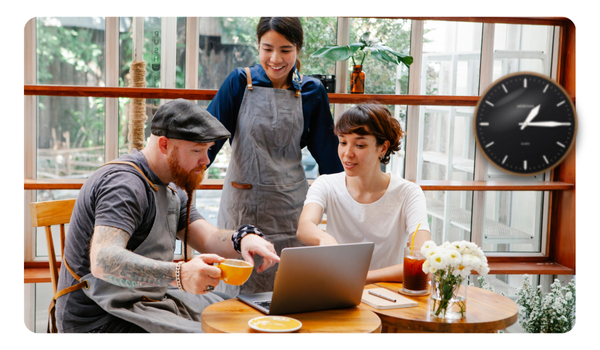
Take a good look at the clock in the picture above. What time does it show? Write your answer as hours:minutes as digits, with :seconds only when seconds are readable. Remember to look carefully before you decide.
1:15
